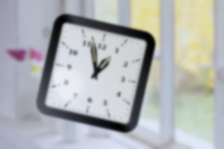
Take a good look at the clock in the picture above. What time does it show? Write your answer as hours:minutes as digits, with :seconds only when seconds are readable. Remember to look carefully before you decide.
12:57
